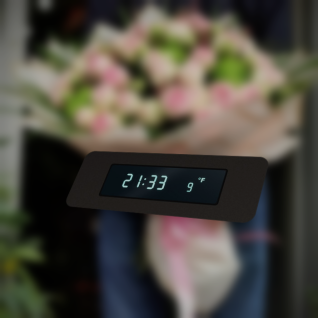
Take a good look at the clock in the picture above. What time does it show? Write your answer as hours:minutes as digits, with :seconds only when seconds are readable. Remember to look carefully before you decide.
21:33
